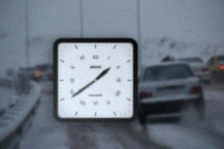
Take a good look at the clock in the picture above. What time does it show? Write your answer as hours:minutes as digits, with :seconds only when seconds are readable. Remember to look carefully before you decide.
1:39
